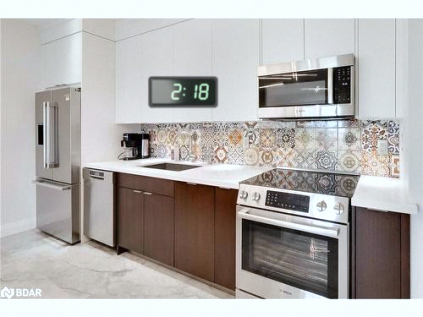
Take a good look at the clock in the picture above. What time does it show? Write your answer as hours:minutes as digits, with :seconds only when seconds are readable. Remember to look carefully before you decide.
2:18
